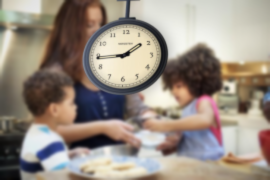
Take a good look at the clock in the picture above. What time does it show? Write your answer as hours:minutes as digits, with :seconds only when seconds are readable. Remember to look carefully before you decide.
1:44
